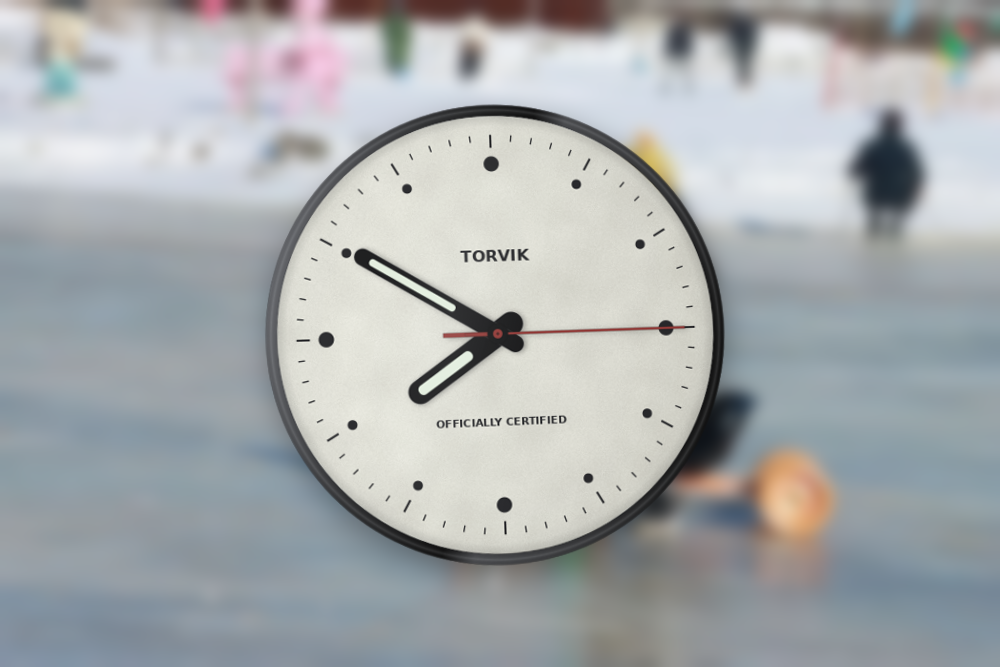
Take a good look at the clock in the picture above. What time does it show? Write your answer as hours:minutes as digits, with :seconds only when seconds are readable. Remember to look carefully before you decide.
7:50:15
